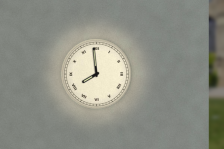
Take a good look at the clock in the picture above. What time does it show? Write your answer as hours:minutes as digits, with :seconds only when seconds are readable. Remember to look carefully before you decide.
7:59
